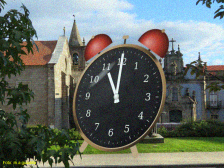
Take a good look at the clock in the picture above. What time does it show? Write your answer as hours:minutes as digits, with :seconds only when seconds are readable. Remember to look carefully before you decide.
11:00
